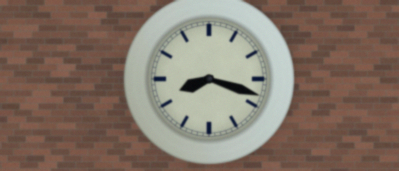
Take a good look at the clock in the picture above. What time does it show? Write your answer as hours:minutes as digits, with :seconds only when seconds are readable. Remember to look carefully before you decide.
8:18
